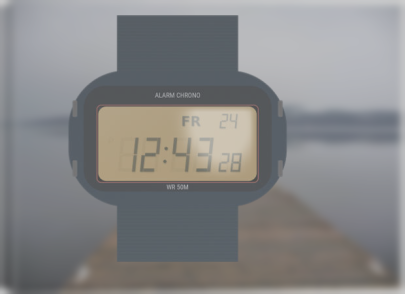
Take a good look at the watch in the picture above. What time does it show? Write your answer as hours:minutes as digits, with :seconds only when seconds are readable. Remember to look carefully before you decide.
12:43:28
